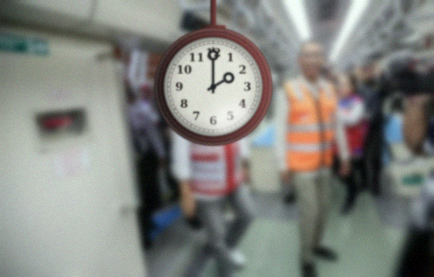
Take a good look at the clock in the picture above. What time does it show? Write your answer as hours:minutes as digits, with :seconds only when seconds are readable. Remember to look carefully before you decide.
2:00
